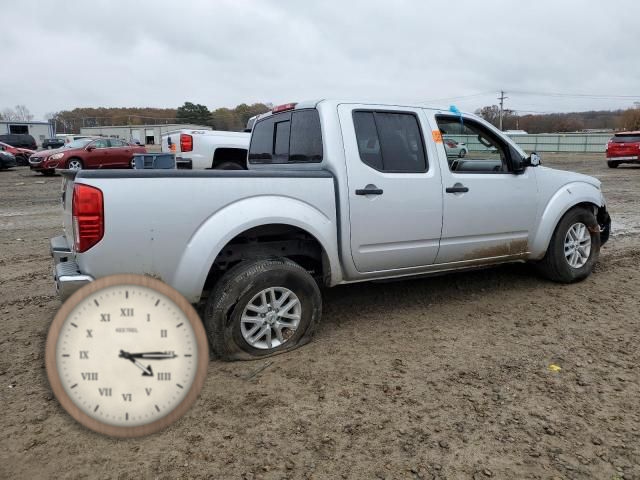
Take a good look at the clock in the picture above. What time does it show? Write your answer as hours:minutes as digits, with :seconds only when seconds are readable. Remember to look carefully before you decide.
4:15
